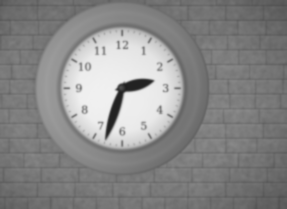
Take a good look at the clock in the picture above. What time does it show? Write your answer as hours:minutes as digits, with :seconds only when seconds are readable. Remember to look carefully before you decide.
2:33
